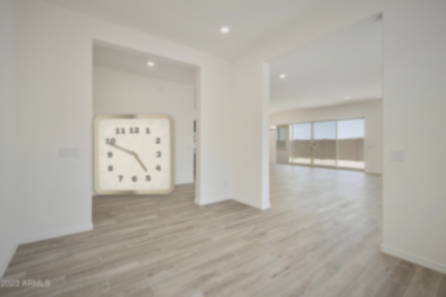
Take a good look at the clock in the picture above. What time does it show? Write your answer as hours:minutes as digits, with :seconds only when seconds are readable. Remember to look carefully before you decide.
4:49
